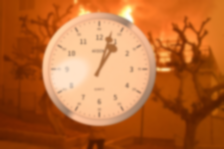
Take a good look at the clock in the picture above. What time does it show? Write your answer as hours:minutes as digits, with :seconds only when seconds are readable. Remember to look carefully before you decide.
1:03
